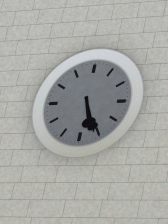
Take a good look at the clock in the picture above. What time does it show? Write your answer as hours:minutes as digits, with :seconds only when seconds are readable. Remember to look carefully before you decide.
5:26
